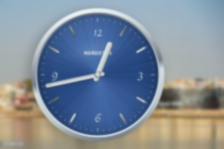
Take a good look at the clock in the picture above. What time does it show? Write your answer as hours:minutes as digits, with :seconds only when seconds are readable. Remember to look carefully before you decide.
12:43
